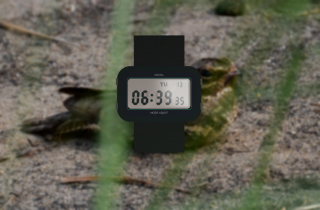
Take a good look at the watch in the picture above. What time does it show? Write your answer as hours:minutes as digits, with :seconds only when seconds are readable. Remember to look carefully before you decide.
6:39:35
